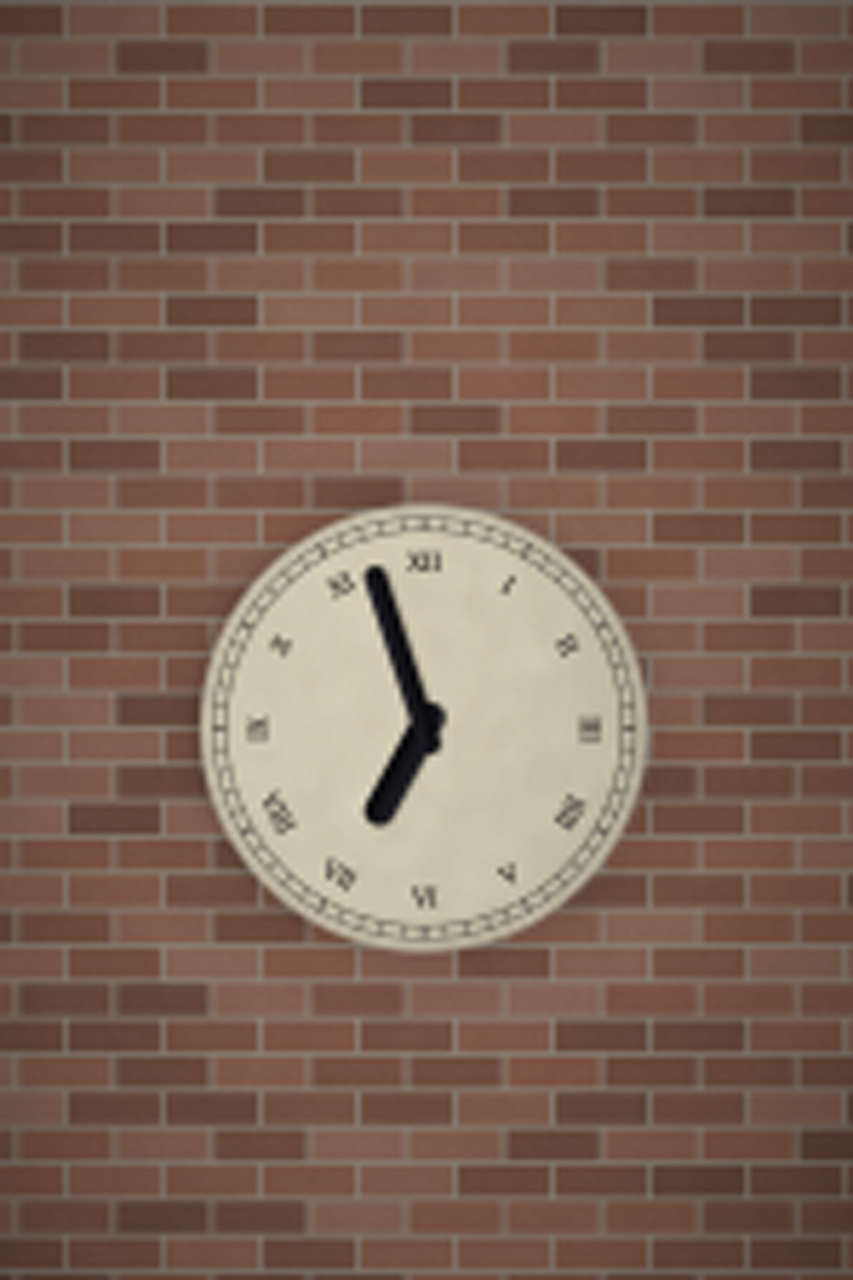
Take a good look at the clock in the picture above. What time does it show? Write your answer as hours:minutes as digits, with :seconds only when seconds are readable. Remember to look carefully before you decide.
6:57
